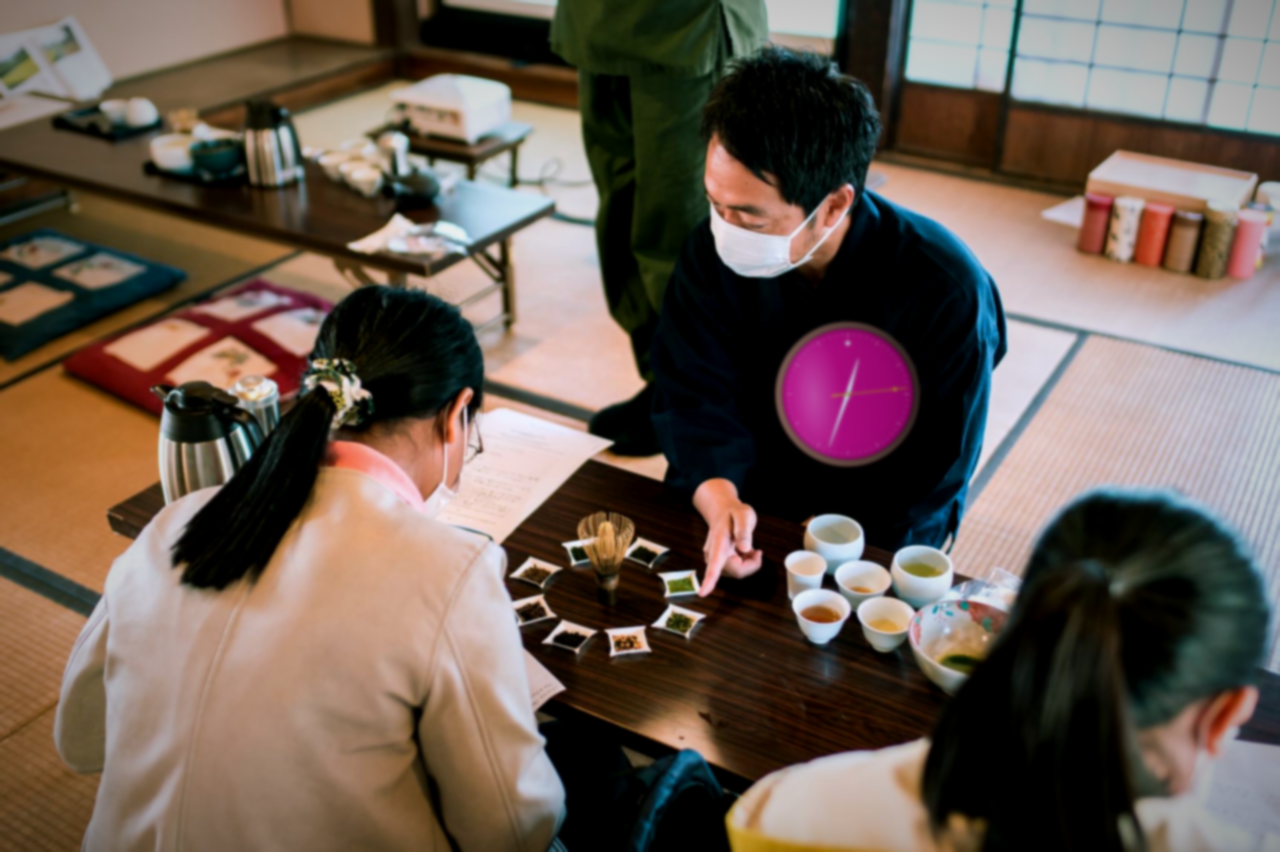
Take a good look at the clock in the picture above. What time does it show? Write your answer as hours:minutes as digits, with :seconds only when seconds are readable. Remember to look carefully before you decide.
12:33:14
